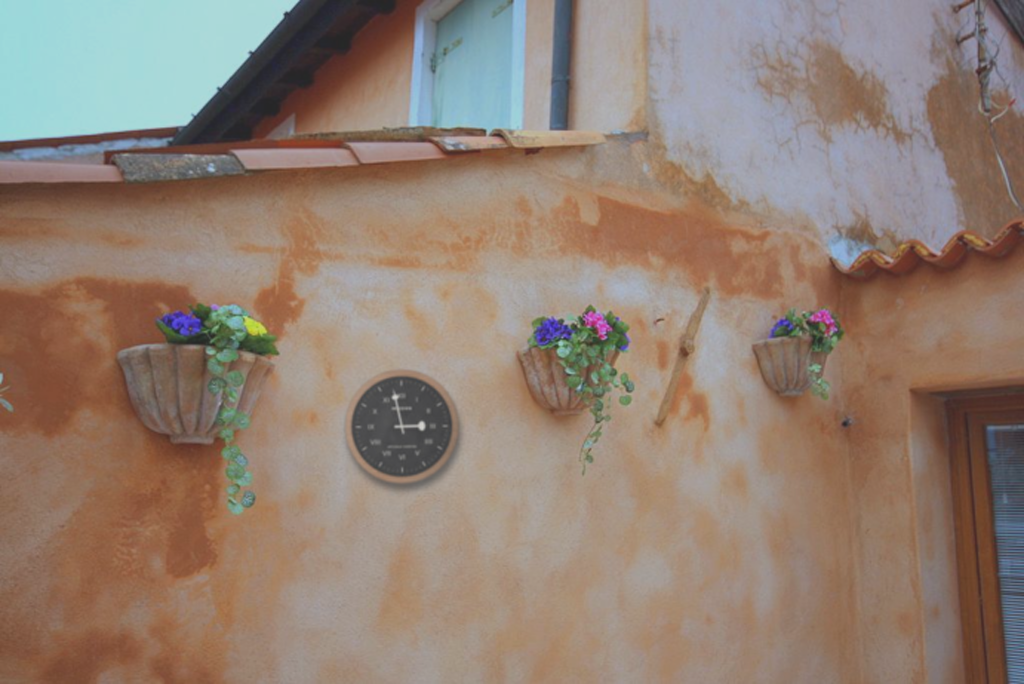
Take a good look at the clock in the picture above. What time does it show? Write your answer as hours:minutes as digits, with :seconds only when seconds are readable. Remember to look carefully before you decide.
2:58
